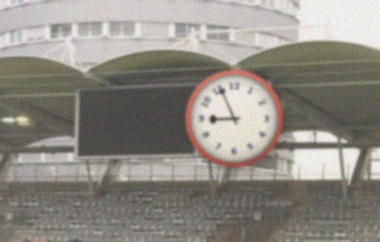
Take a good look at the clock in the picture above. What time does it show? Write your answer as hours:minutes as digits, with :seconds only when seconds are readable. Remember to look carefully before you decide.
8:56
